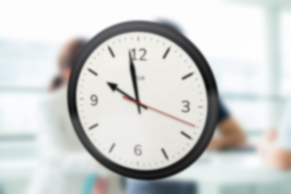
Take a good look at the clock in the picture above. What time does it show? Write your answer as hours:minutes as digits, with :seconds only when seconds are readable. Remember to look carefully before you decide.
9:58:18
